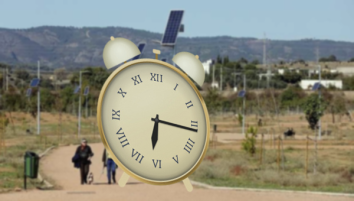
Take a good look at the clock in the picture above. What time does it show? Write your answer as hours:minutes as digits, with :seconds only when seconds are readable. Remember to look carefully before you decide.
6:16
